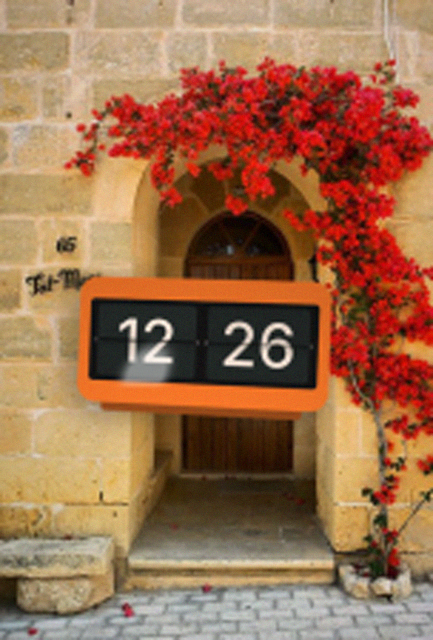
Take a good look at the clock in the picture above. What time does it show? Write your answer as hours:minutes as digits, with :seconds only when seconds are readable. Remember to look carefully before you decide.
12:26
